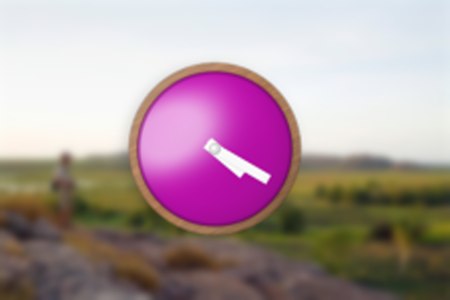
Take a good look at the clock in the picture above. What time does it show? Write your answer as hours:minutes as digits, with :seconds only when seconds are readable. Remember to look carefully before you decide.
4:20
